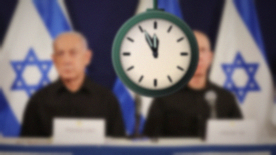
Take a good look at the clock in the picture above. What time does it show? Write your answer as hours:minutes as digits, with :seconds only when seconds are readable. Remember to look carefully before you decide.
11:56
